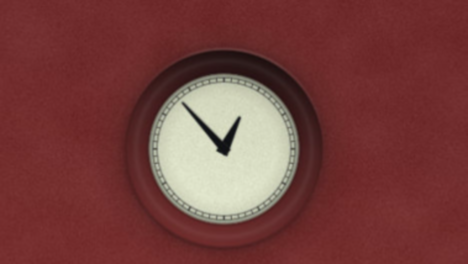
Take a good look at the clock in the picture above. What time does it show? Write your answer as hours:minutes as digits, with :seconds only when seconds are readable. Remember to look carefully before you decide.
12:53
